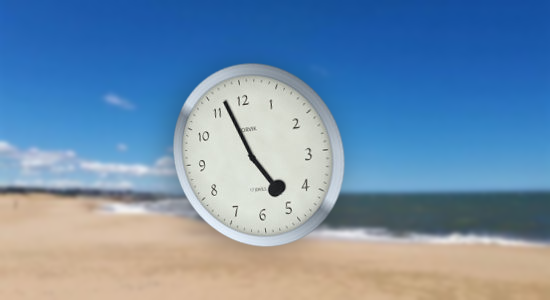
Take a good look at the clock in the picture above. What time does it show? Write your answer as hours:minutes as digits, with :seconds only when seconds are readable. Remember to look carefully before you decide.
4:57
